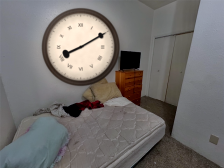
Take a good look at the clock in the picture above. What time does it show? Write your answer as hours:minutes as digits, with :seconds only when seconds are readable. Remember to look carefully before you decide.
8:10
